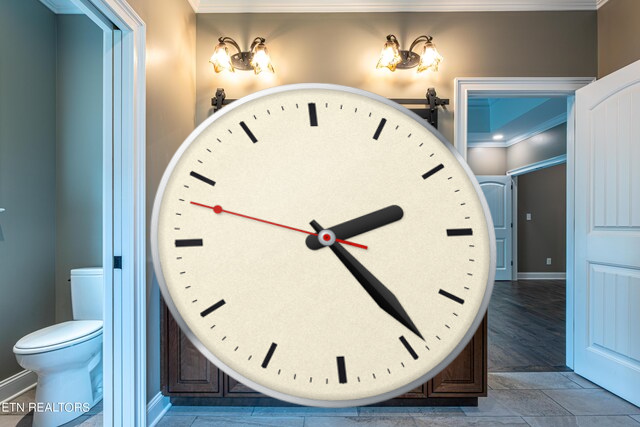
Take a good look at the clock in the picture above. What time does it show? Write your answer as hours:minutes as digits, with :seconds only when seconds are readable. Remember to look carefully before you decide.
2:23:48
